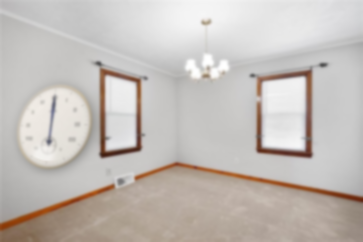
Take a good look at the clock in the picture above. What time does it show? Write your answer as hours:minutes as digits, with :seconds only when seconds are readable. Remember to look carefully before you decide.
6:00
